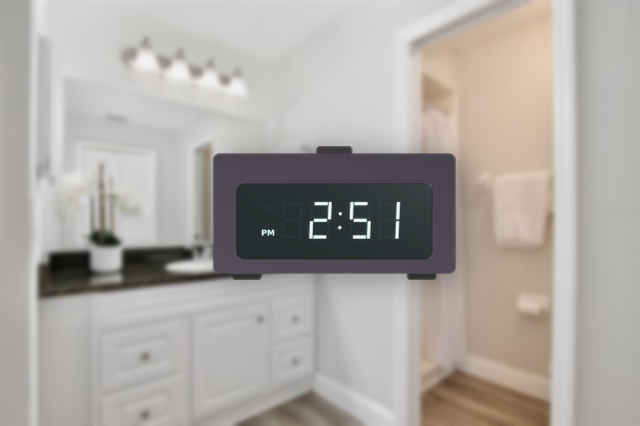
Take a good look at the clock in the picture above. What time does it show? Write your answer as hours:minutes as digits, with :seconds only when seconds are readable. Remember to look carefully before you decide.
2:51
